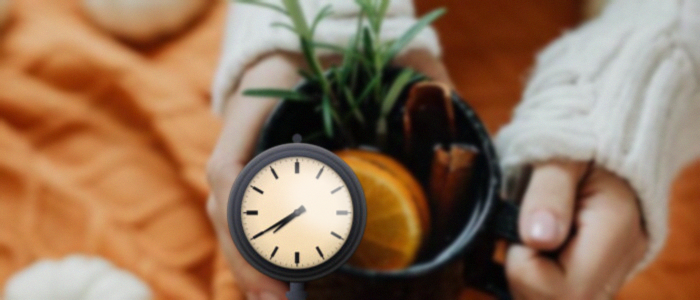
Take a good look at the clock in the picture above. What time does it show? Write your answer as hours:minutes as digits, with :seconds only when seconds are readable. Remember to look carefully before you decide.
7:40
